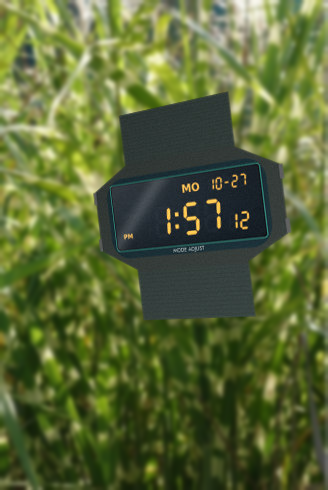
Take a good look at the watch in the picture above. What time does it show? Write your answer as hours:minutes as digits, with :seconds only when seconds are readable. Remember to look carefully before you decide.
1:57:12
